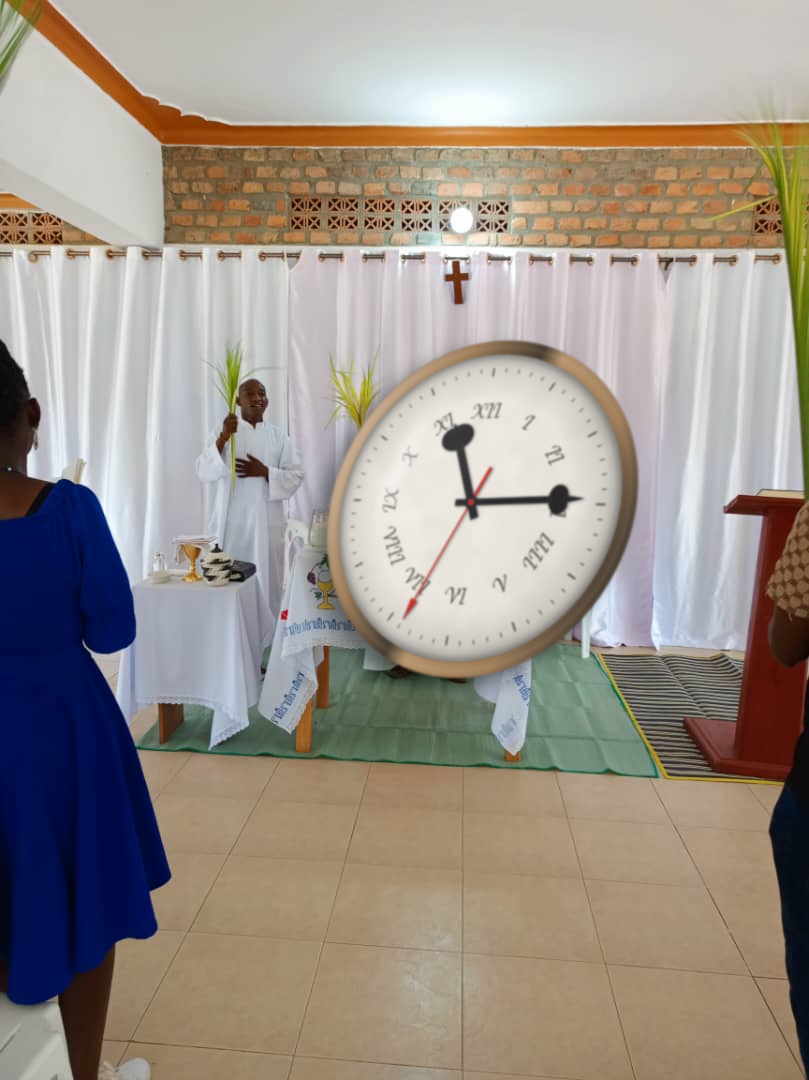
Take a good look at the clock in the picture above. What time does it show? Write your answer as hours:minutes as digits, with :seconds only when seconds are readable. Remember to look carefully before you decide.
11:14:34
